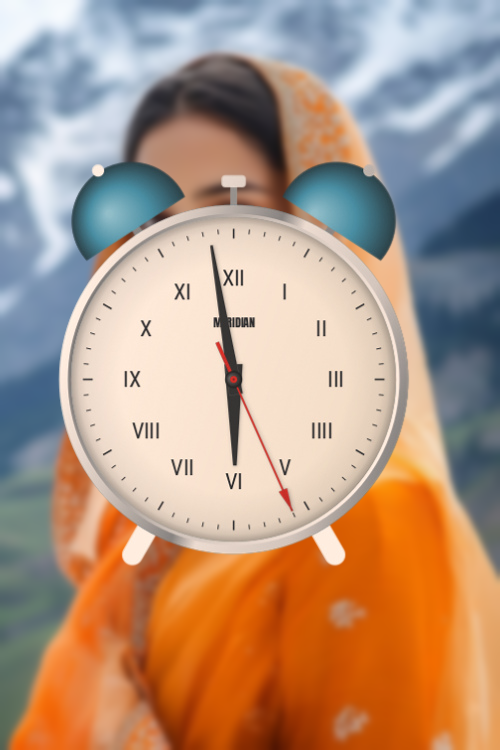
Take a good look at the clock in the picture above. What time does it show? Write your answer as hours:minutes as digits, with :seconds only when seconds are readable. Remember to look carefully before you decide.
5:58:26
